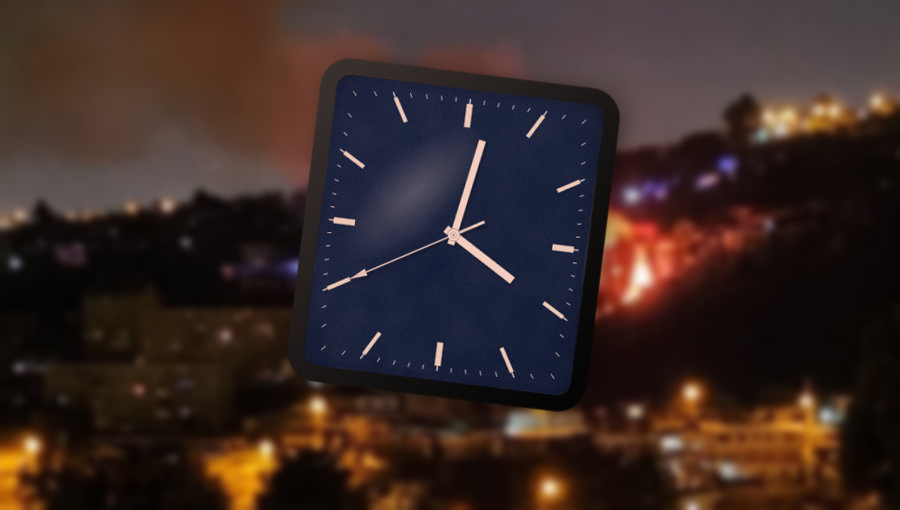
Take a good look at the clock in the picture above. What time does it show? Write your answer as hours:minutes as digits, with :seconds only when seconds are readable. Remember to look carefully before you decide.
4:01:40
